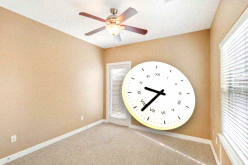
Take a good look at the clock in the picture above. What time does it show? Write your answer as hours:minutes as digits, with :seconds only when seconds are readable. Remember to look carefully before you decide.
9:38
